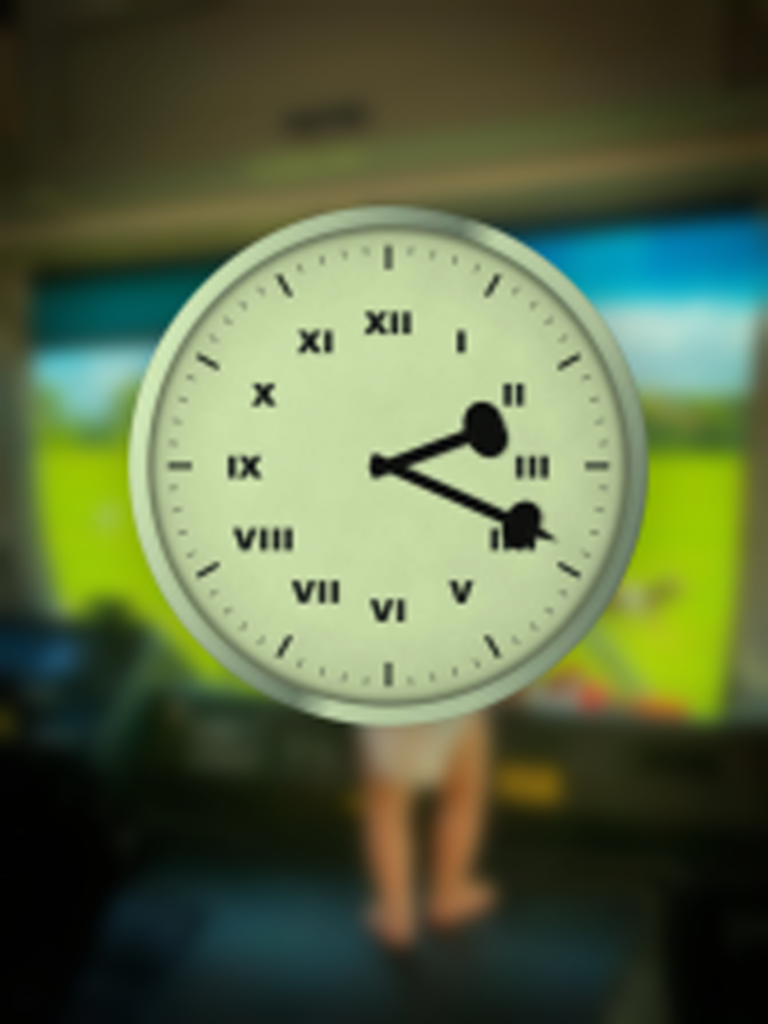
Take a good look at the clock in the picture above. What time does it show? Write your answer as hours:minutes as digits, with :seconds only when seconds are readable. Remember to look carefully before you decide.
2:19
